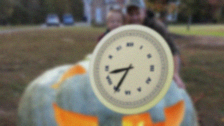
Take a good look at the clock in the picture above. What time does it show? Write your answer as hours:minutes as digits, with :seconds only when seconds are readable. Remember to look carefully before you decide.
8:35
